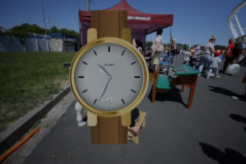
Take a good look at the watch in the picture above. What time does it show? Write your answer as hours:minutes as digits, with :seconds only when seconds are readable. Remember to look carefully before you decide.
10:34
